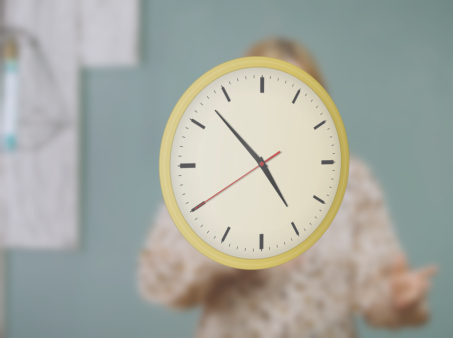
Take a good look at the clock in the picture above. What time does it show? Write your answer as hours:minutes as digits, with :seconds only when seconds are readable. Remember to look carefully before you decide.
4:52:40
